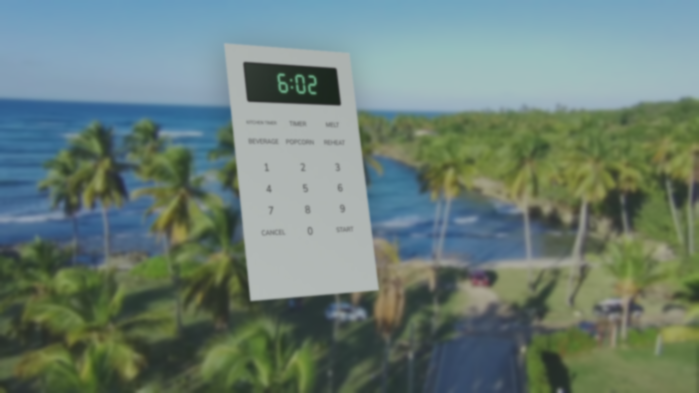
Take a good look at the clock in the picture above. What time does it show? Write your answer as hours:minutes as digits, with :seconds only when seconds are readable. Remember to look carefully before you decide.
6:02
